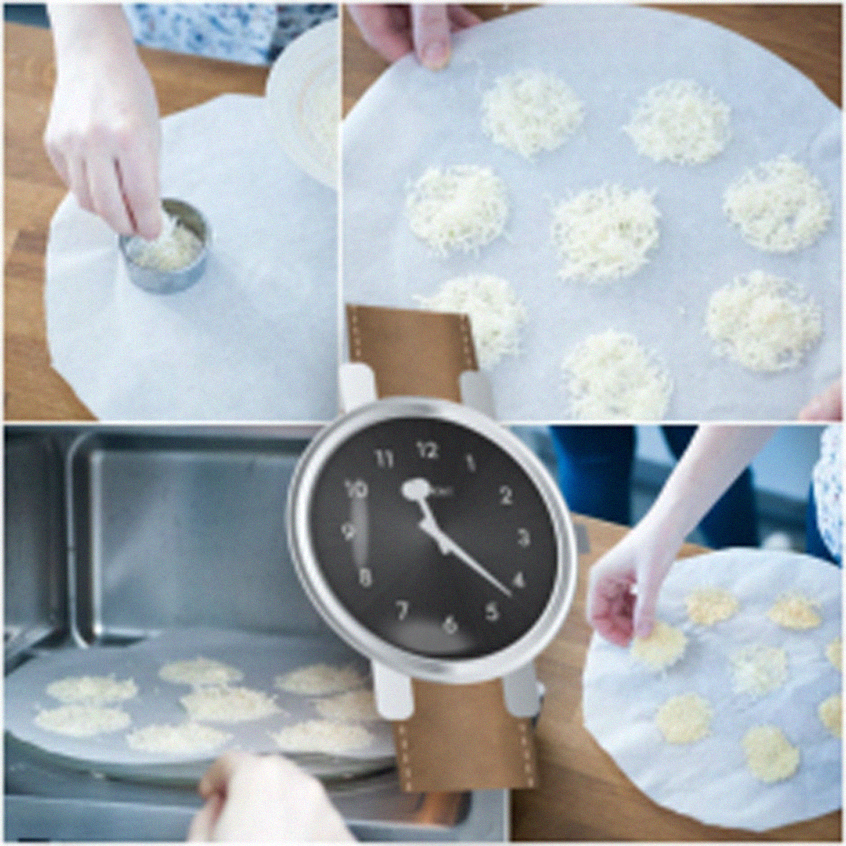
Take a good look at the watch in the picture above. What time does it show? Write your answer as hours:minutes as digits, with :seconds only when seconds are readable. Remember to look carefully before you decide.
11:22
